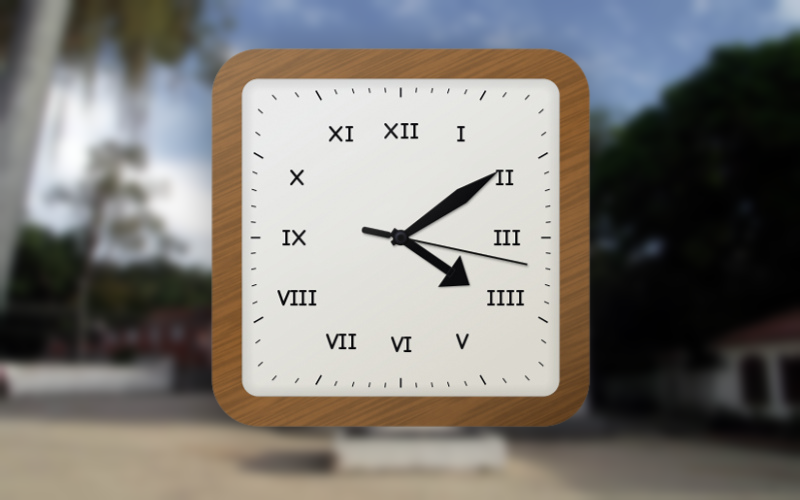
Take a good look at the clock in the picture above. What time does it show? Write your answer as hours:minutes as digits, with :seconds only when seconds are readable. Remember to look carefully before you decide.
4:09:17
